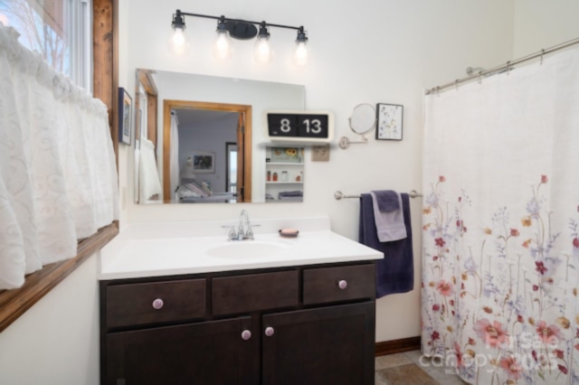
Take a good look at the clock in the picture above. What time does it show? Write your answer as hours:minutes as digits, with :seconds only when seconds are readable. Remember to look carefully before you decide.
8:13
